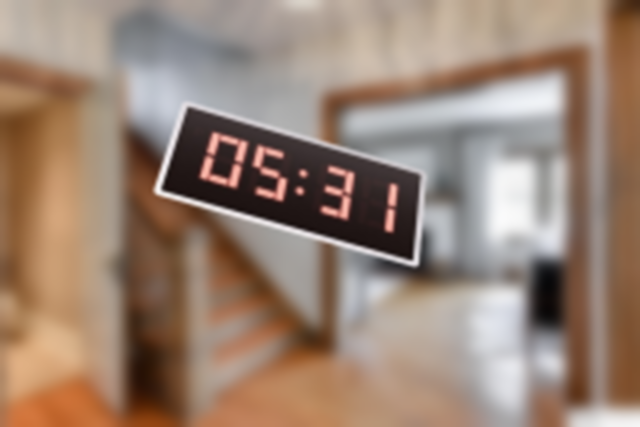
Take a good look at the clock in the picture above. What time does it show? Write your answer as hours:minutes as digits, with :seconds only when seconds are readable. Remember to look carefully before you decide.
5:31
